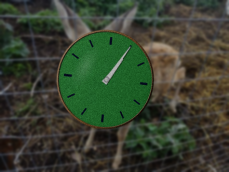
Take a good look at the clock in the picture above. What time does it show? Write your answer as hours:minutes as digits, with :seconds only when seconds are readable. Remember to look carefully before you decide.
1:05
